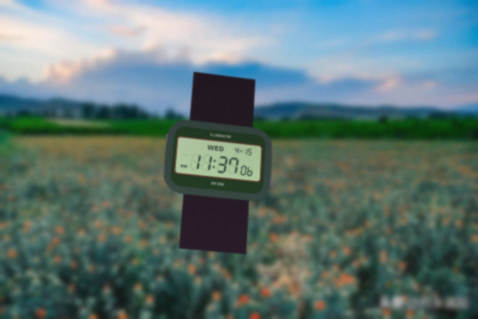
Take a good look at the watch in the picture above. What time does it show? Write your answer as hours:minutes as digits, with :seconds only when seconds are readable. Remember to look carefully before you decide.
11:37:06
